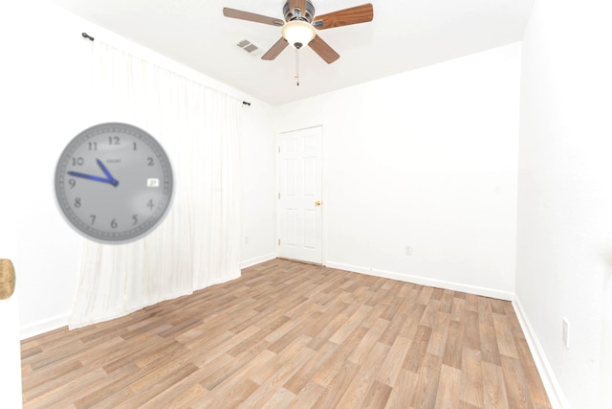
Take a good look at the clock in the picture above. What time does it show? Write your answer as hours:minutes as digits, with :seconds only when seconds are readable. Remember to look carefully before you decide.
10:47
